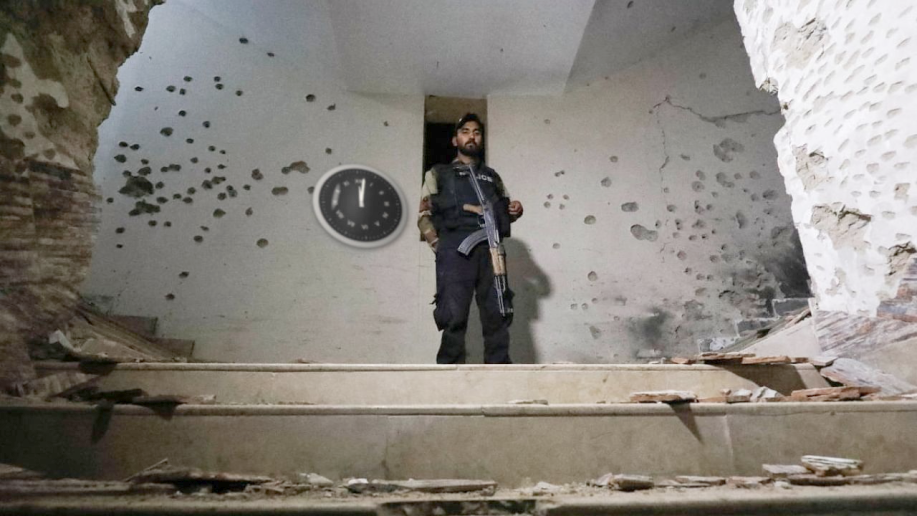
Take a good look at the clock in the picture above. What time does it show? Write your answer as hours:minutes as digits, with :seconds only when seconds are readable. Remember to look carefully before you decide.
12:02
